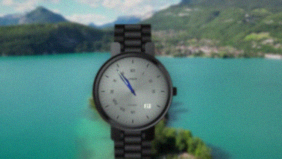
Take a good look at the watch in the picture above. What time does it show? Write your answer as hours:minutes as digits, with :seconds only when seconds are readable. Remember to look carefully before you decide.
10:54
